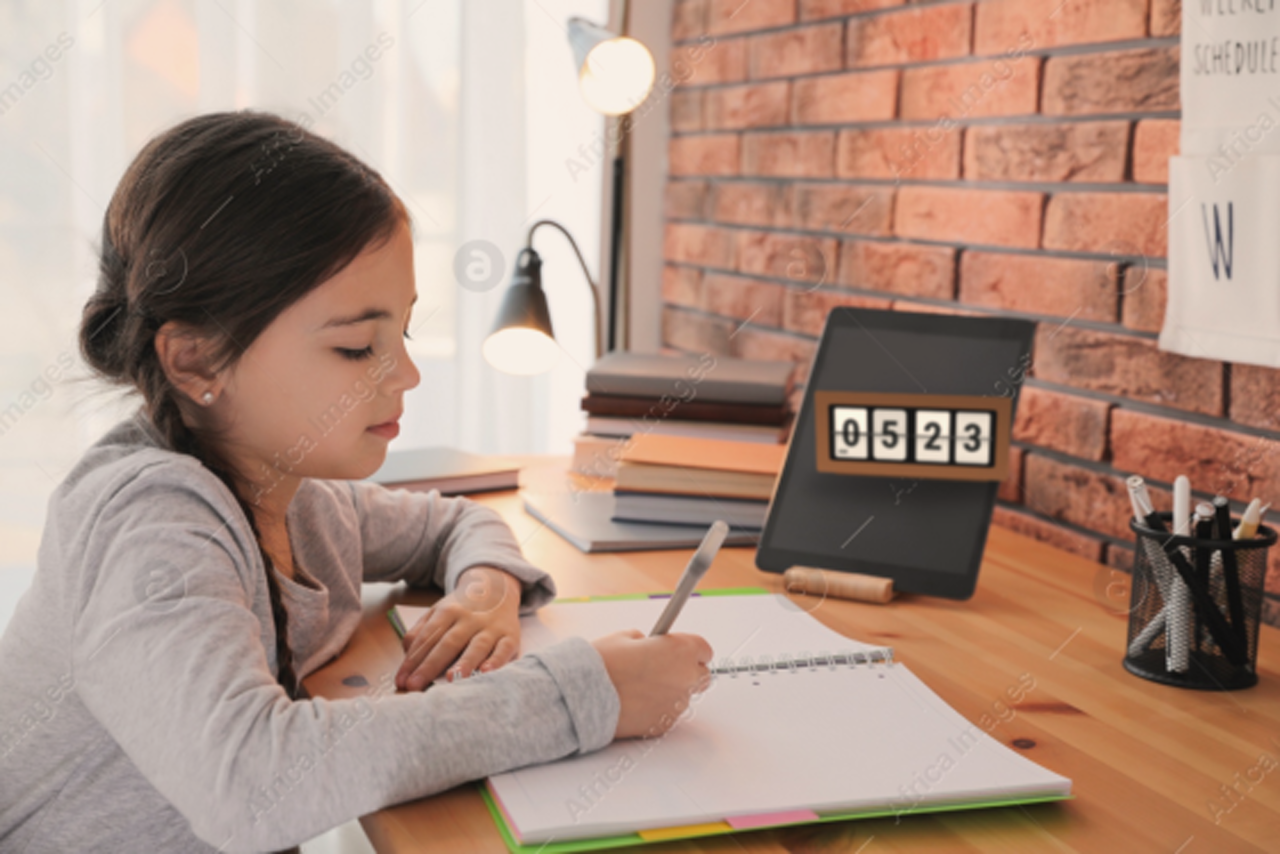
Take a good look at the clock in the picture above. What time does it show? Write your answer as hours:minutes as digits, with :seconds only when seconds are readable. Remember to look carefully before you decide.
5:23
